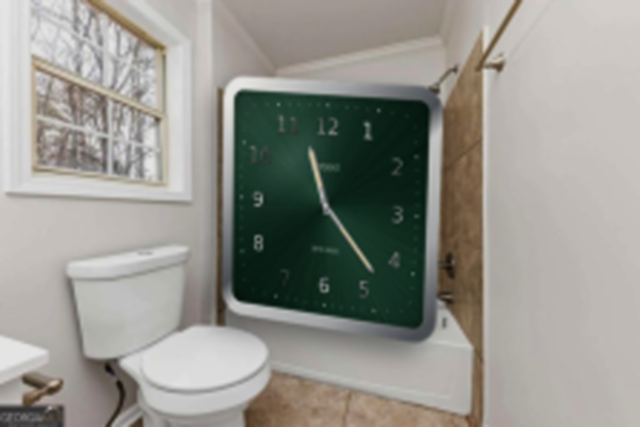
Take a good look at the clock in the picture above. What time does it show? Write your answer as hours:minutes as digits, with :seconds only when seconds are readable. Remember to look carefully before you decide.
11:23
